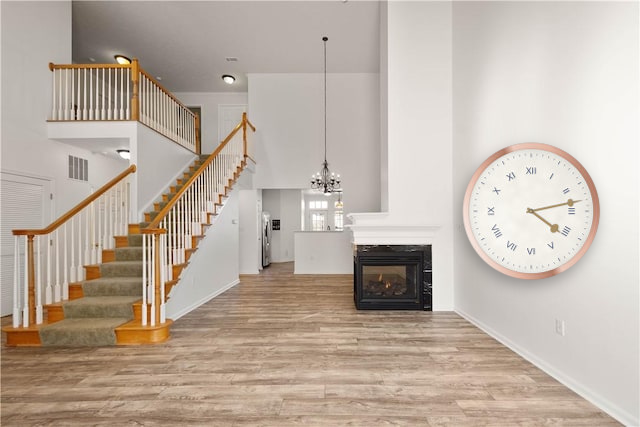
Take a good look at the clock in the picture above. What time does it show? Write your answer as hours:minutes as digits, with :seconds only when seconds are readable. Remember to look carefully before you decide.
4:13
